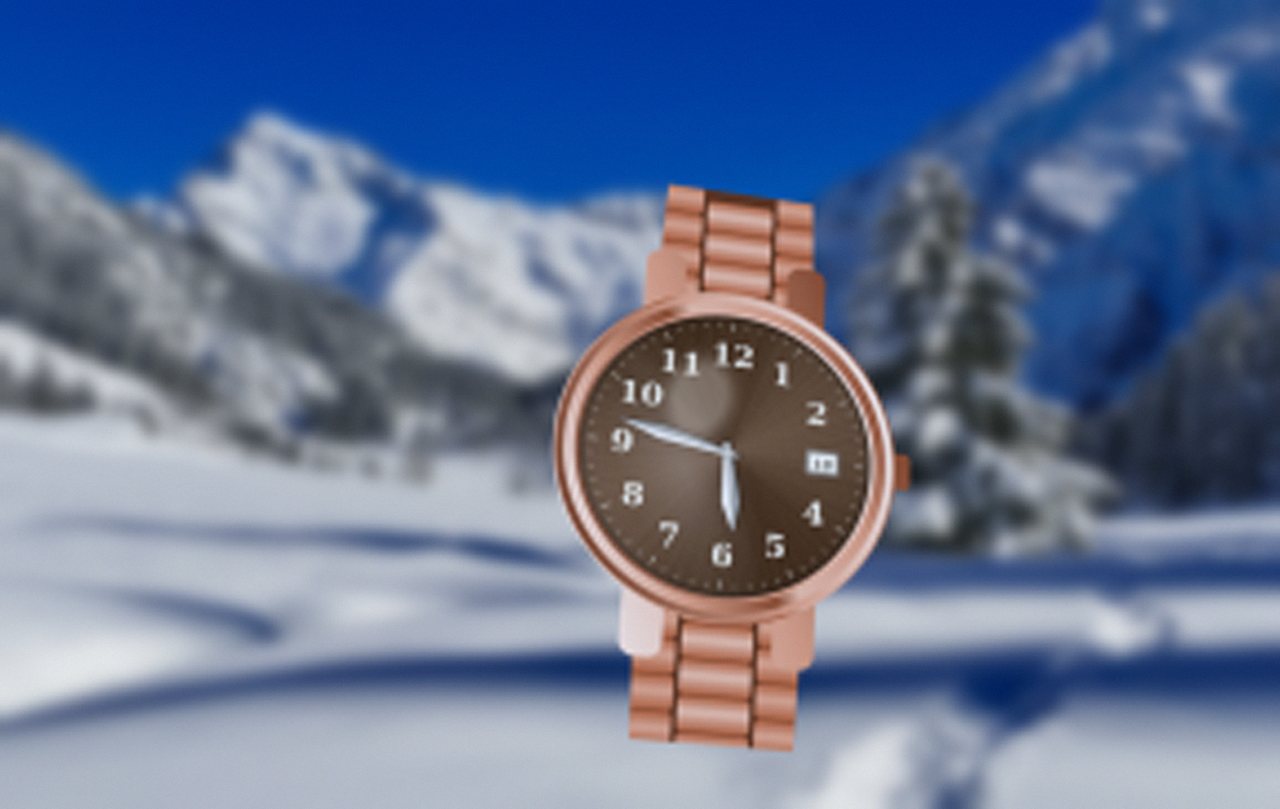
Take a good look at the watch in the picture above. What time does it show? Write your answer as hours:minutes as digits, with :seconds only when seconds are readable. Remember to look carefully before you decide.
5:47
